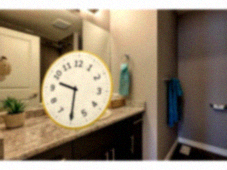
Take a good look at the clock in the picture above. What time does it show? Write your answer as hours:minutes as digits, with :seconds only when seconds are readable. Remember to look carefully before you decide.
9:30
